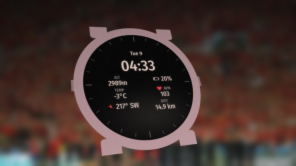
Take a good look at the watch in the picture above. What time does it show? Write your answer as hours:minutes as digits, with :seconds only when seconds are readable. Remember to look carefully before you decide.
4:33
